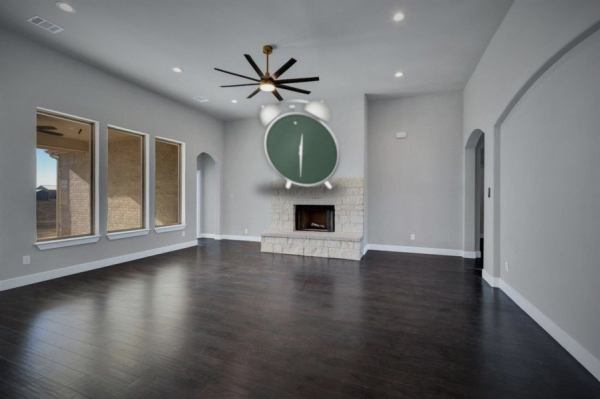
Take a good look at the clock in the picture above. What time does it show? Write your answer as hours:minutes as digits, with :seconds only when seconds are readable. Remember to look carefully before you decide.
12:32
